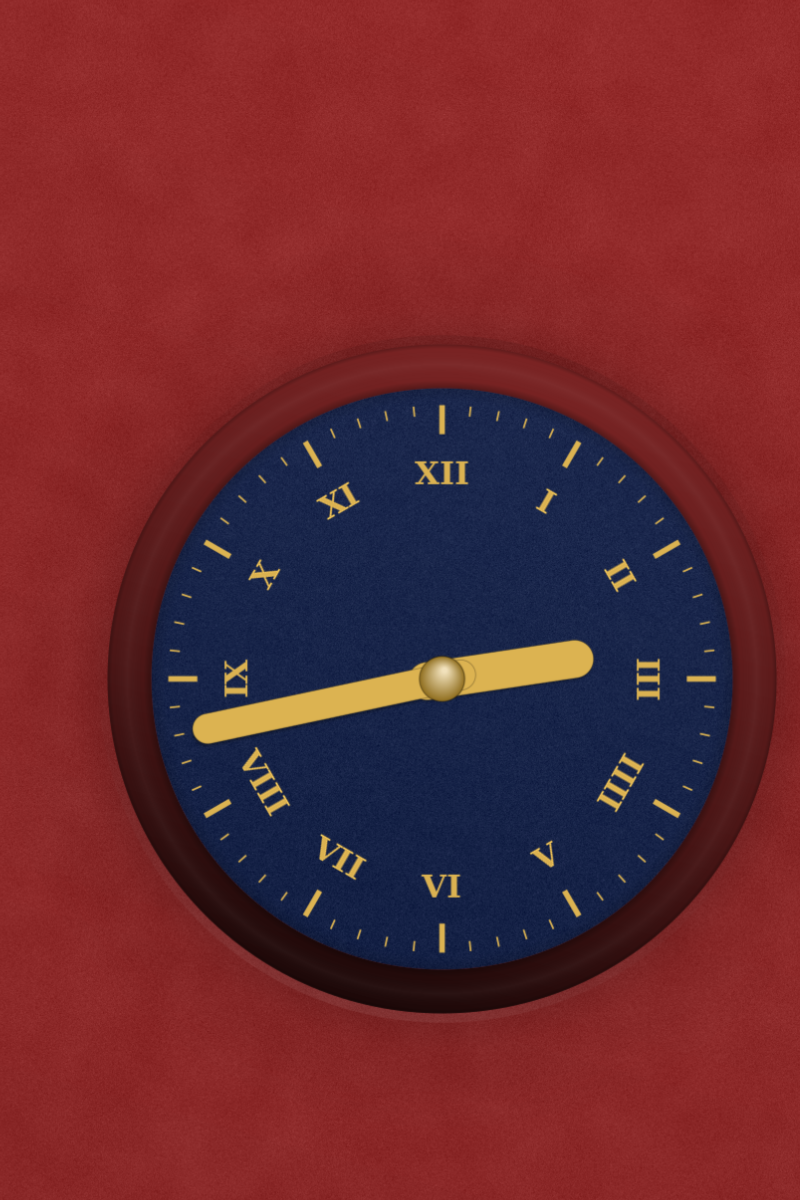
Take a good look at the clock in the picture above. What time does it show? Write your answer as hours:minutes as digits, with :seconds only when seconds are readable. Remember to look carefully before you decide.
2:43
